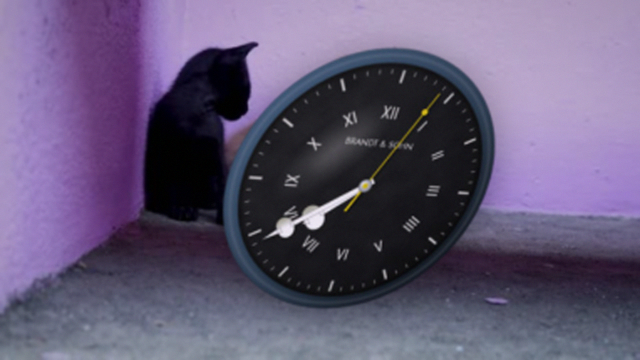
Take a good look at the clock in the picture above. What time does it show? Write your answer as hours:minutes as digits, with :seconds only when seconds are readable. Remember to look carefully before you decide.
7:39:04
